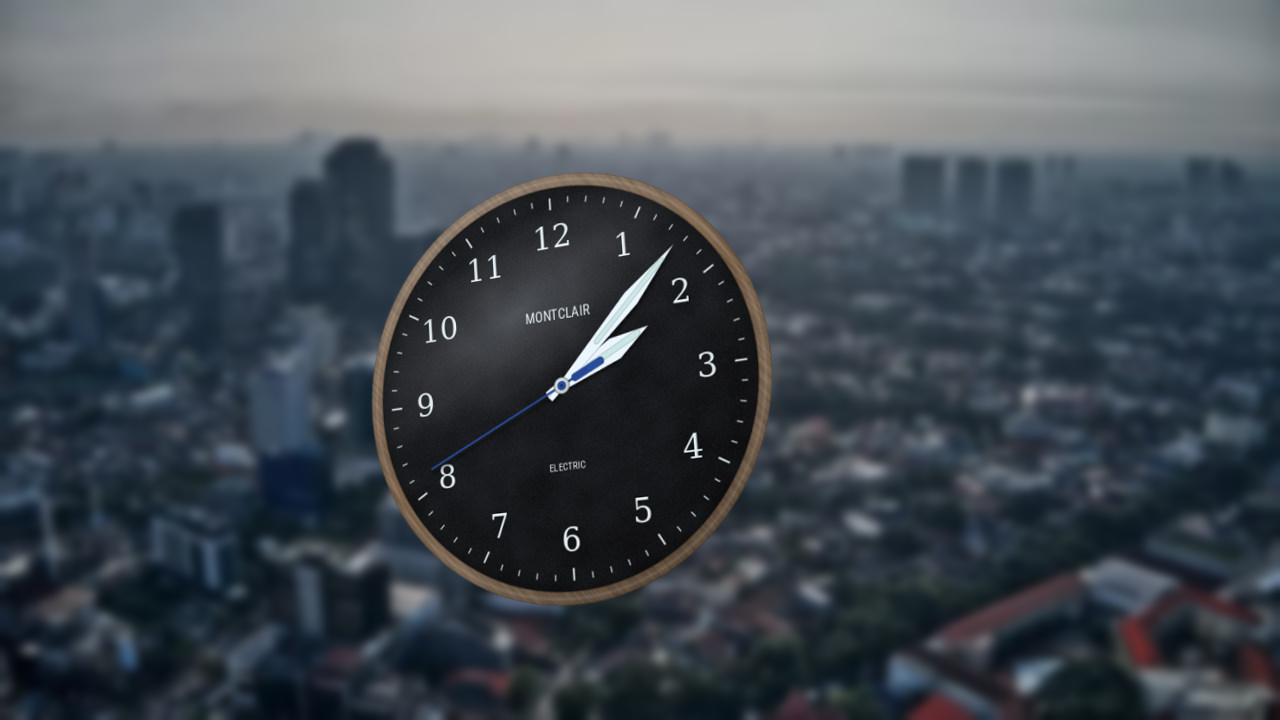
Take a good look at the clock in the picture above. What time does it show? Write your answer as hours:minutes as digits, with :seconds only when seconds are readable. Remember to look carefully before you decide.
2:07:41
